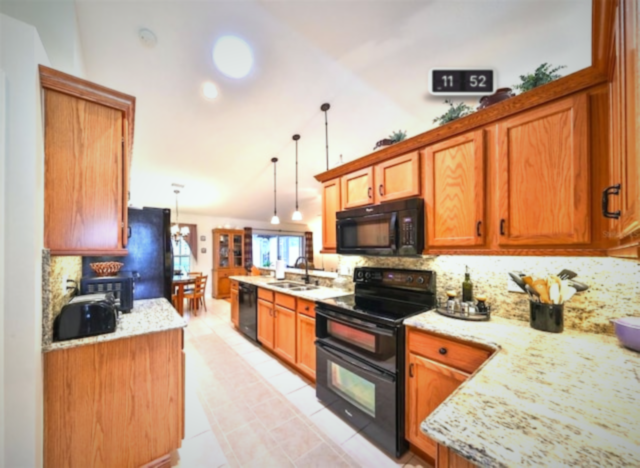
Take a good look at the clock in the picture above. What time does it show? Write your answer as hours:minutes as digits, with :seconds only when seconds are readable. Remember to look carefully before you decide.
11:52
